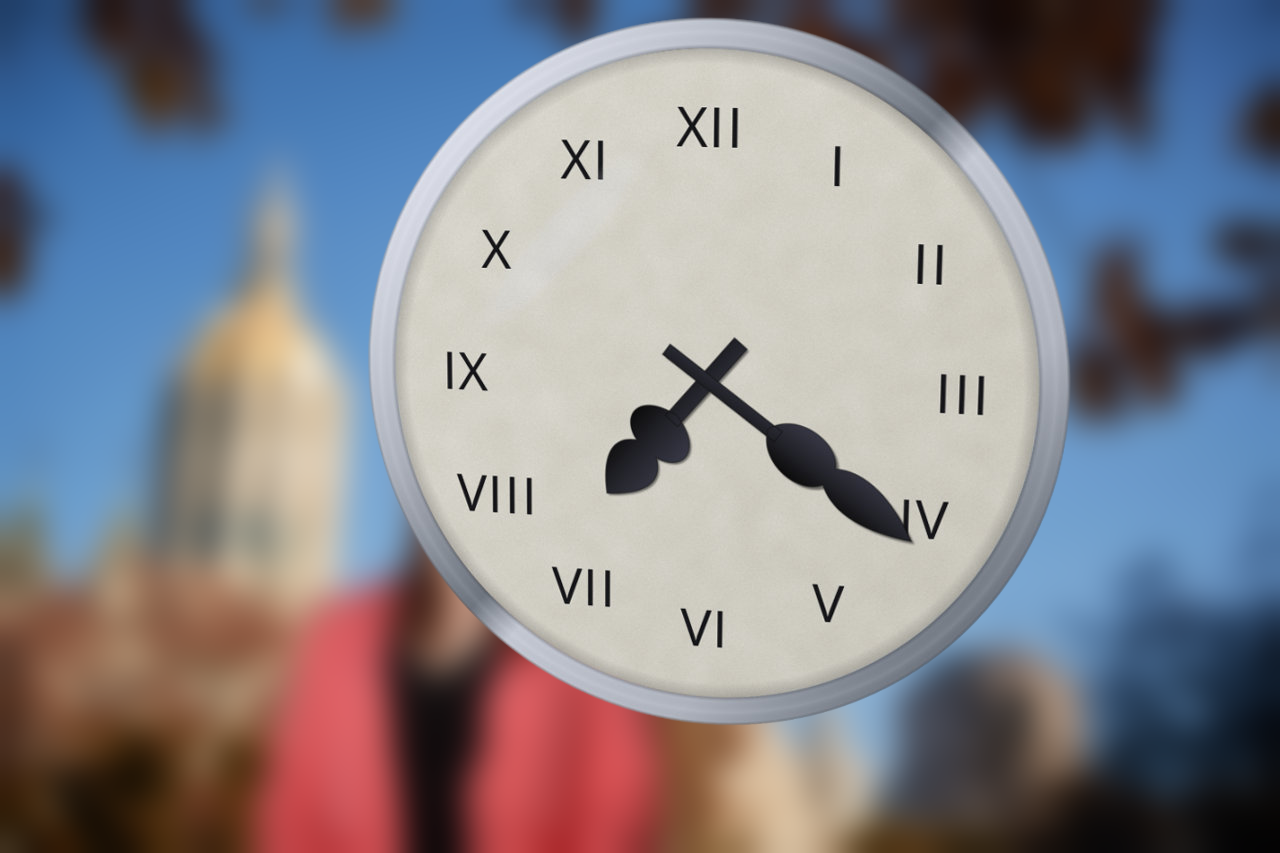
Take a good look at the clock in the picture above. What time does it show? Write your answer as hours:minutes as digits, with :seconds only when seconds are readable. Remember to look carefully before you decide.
7:21
